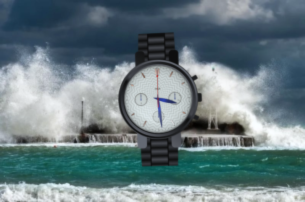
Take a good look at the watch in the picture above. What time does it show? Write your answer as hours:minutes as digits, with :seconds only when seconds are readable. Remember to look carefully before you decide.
3:29
